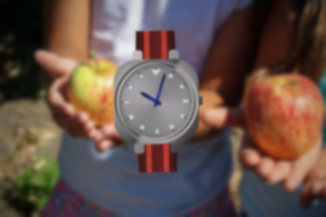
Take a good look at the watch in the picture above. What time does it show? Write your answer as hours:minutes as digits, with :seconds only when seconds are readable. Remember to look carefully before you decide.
10:03
